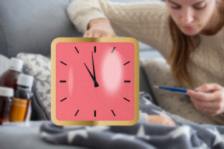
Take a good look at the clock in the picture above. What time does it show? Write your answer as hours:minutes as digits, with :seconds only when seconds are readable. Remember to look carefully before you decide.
10:59
